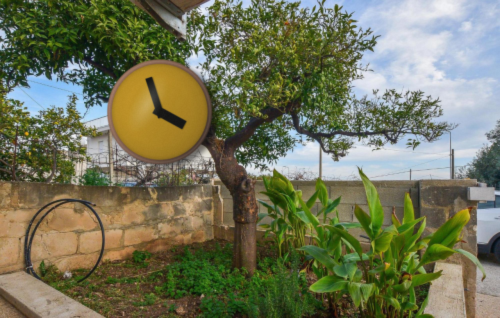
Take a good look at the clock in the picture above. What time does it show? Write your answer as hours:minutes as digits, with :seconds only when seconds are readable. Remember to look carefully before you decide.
3:57
